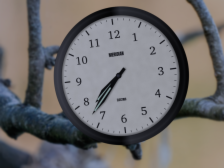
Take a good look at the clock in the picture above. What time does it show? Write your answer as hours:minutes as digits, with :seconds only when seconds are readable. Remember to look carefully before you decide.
7:37
